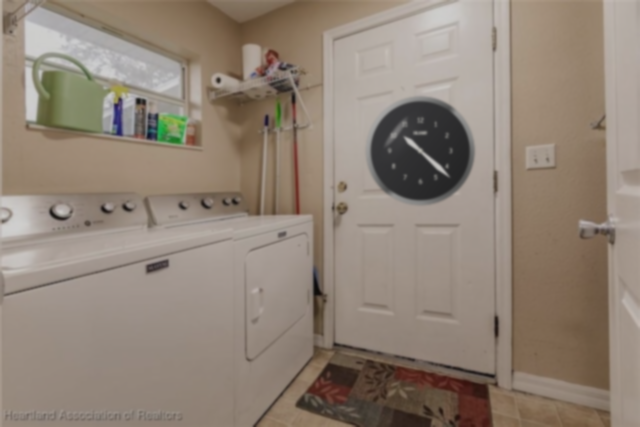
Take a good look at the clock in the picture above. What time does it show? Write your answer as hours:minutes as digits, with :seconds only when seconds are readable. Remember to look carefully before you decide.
10:22
